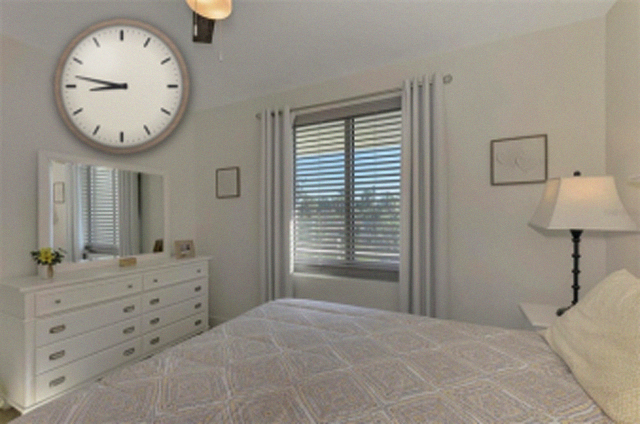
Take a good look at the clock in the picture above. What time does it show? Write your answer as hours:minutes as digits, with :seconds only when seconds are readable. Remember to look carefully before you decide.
8:47
